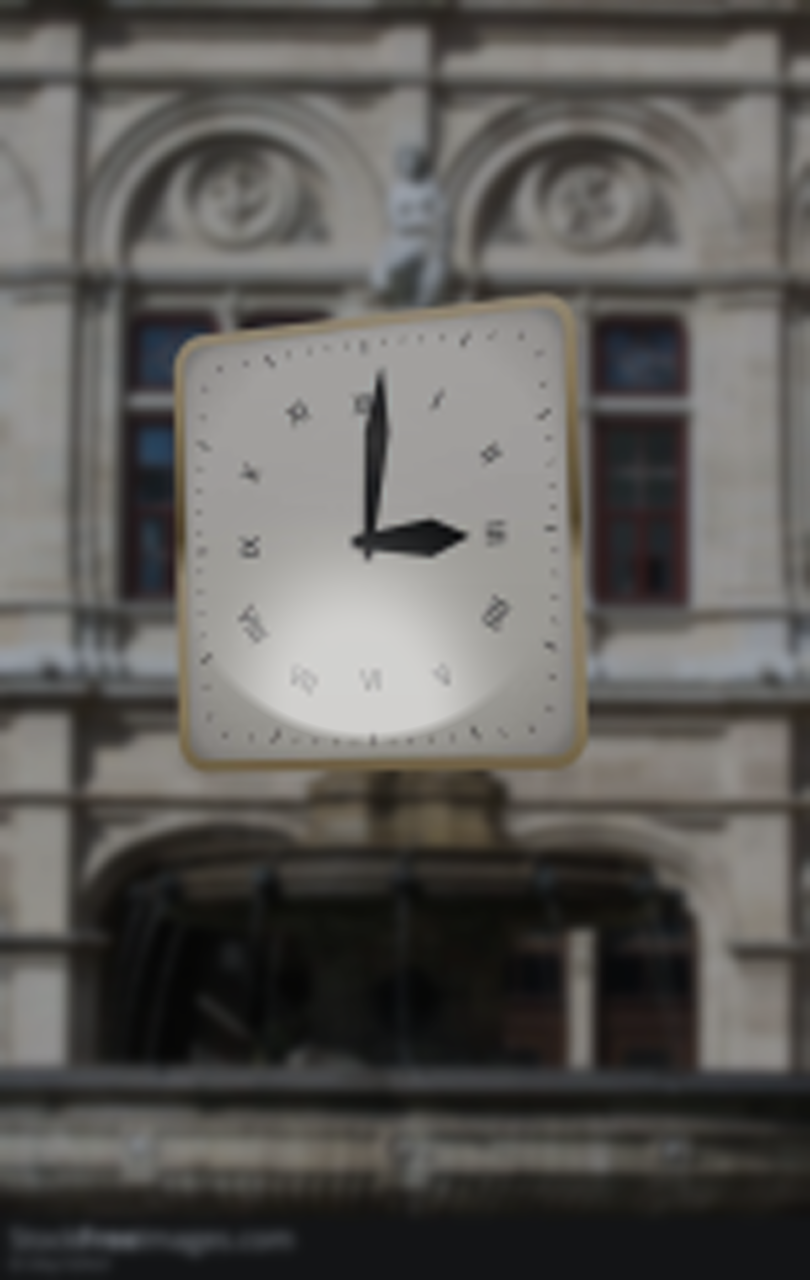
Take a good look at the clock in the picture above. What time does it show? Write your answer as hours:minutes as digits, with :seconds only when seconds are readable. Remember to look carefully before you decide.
3:01
